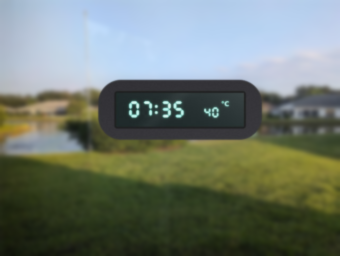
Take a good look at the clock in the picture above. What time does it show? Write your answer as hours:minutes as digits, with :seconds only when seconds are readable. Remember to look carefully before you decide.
7:35
